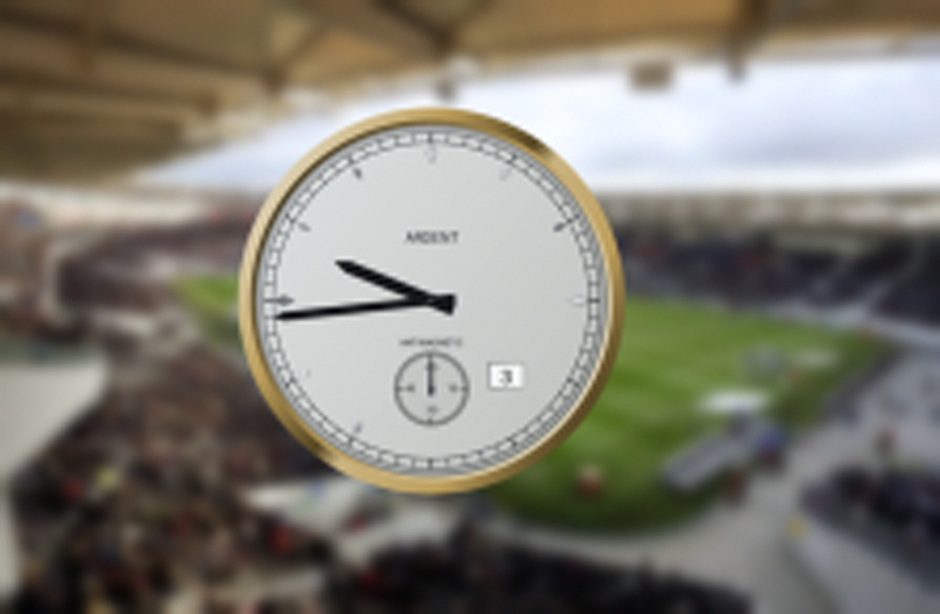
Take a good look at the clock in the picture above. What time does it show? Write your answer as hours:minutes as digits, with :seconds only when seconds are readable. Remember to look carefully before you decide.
9:44
